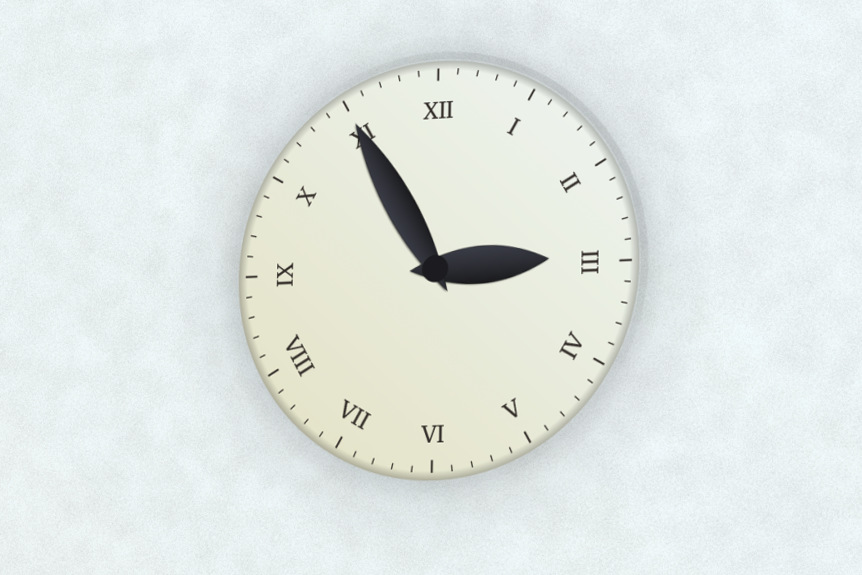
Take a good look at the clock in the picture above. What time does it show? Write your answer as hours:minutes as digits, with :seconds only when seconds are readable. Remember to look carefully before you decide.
2:55
